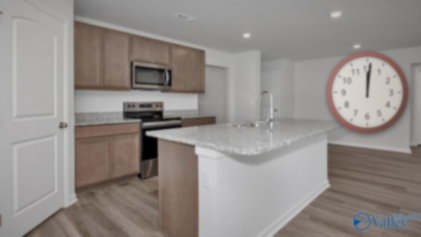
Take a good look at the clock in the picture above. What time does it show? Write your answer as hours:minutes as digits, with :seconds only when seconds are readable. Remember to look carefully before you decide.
12:01
